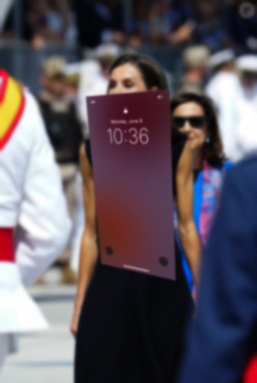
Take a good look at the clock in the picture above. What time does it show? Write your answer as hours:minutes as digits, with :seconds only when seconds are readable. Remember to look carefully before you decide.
10:36
